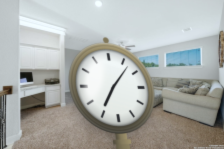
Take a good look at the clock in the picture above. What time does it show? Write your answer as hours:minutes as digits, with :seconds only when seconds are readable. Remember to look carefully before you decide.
7:07
